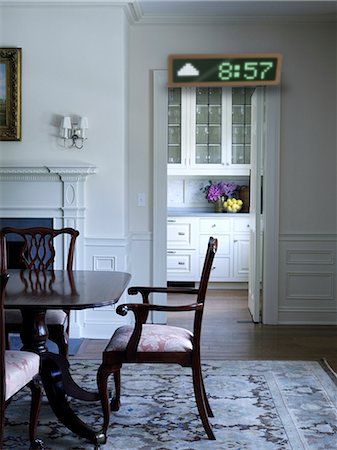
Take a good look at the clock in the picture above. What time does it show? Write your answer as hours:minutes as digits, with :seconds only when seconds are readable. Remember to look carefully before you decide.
8:57
